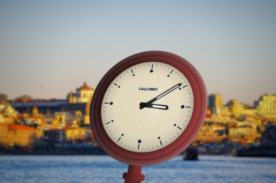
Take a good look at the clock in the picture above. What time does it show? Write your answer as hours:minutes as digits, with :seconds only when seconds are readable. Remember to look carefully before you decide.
3:09
